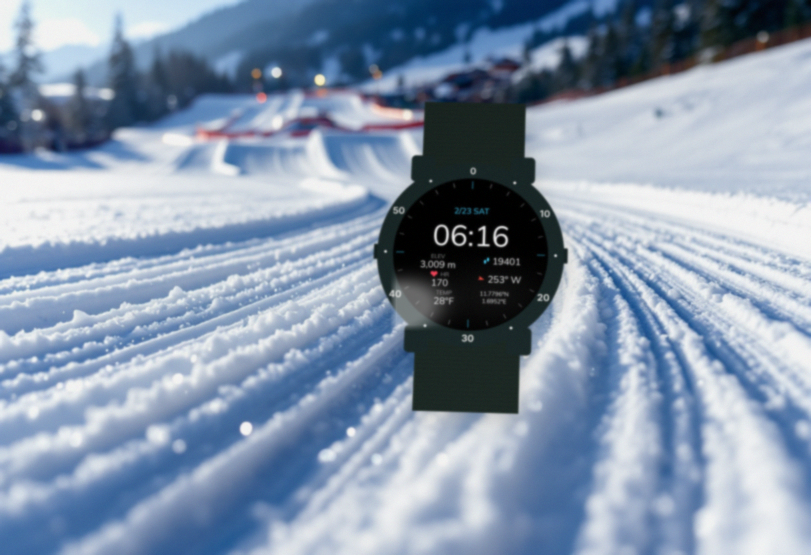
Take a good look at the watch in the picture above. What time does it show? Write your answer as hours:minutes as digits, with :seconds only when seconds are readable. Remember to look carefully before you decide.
6:16
